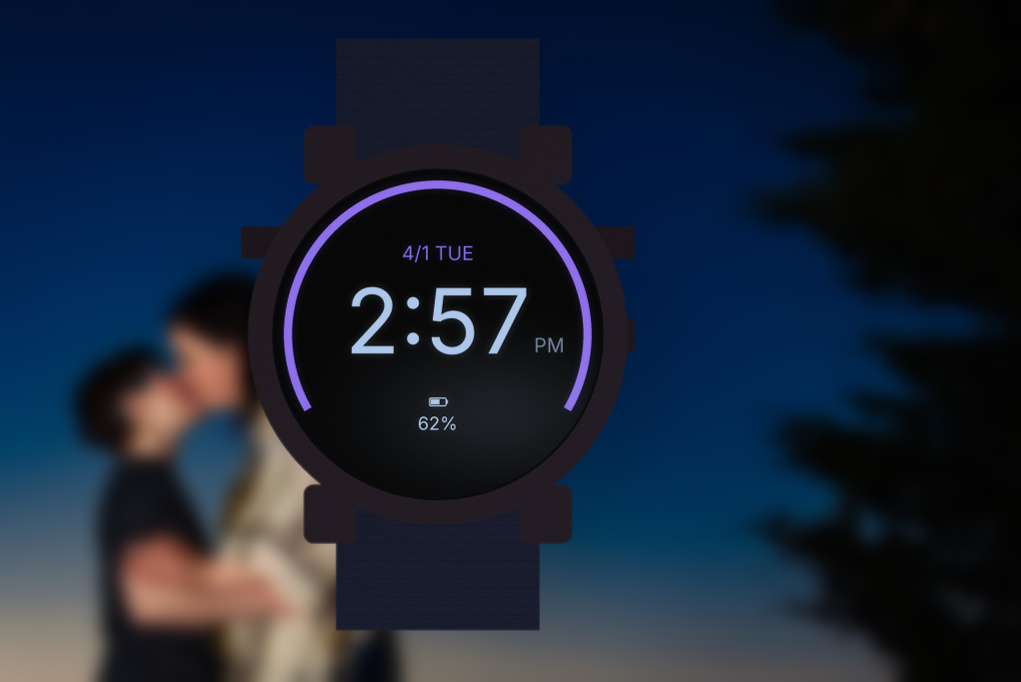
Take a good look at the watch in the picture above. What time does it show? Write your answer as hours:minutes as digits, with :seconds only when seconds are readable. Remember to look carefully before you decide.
2:57
